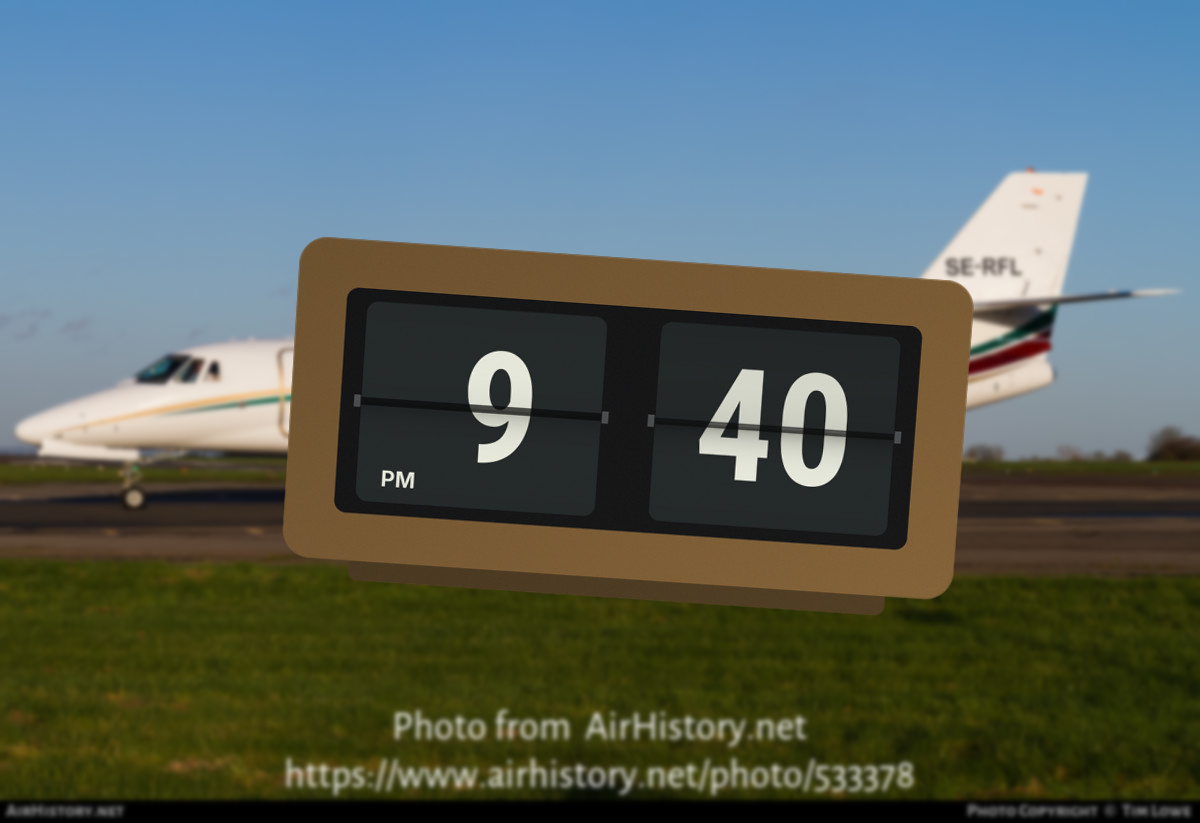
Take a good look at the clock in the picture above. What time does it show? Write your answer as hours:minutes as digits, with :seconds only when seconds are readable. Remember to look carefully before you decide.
9:40
